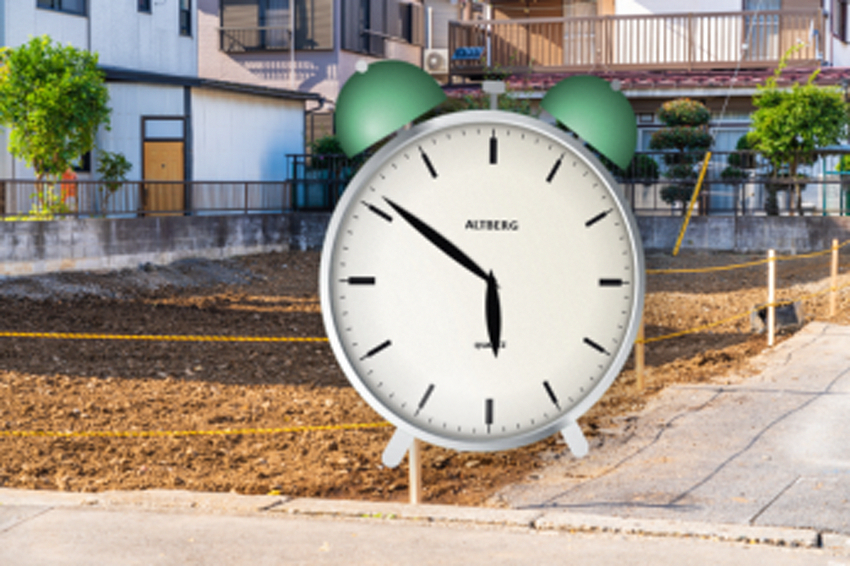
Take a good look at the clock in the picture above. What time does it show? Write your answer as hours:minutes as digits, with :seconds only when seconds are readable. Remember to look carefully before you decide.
5:51
